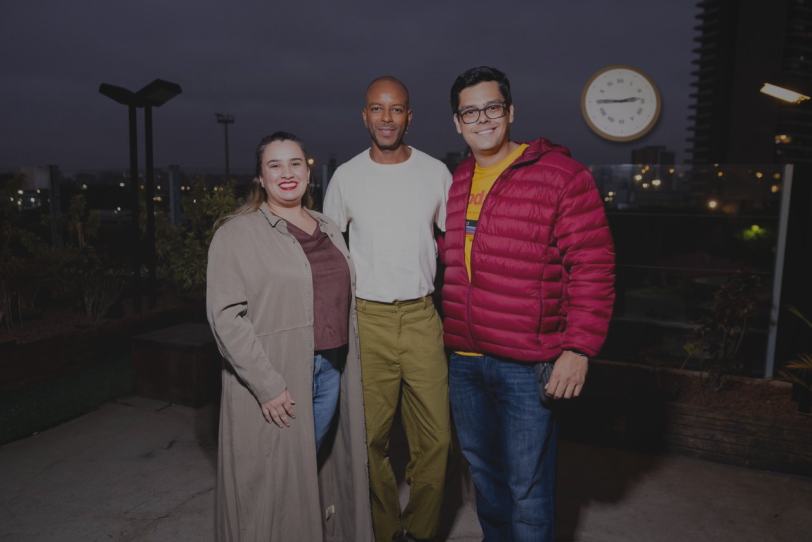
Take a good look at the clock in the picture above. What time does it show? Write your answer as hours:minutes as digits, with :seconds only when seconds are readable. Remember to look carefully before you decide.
2:45
